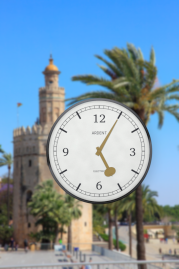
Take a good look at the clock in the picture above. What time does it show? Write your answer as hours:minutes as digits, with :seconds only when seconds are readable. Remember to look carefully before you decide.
5:05
